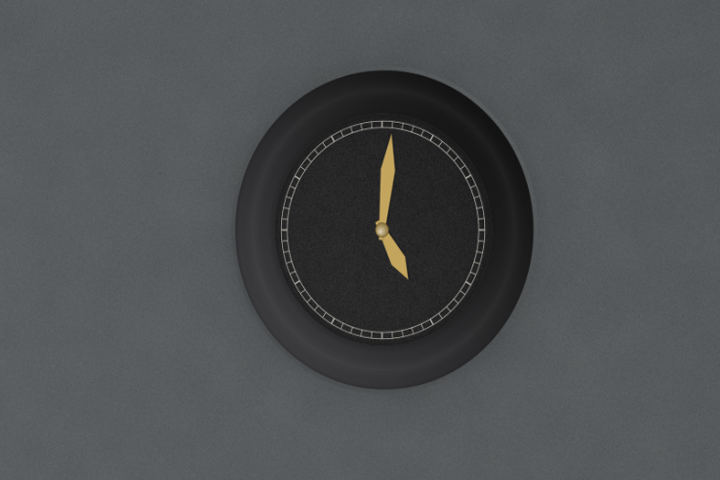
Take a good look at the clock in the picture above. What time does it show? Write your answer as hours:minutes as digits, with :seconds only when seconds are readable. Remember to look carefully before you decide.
5:01
